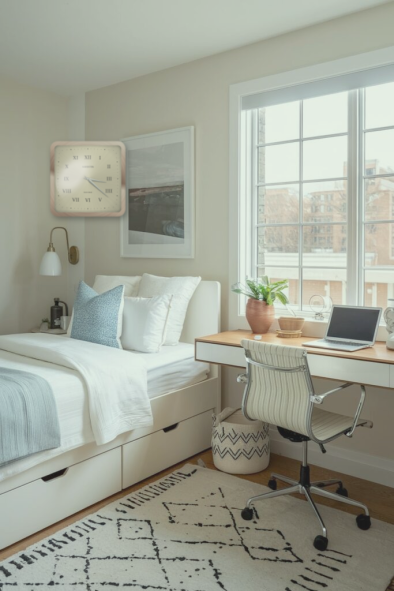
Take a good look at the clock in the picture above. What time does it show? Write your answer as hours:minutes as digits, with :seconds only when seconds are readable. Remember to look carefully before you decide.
3:22
